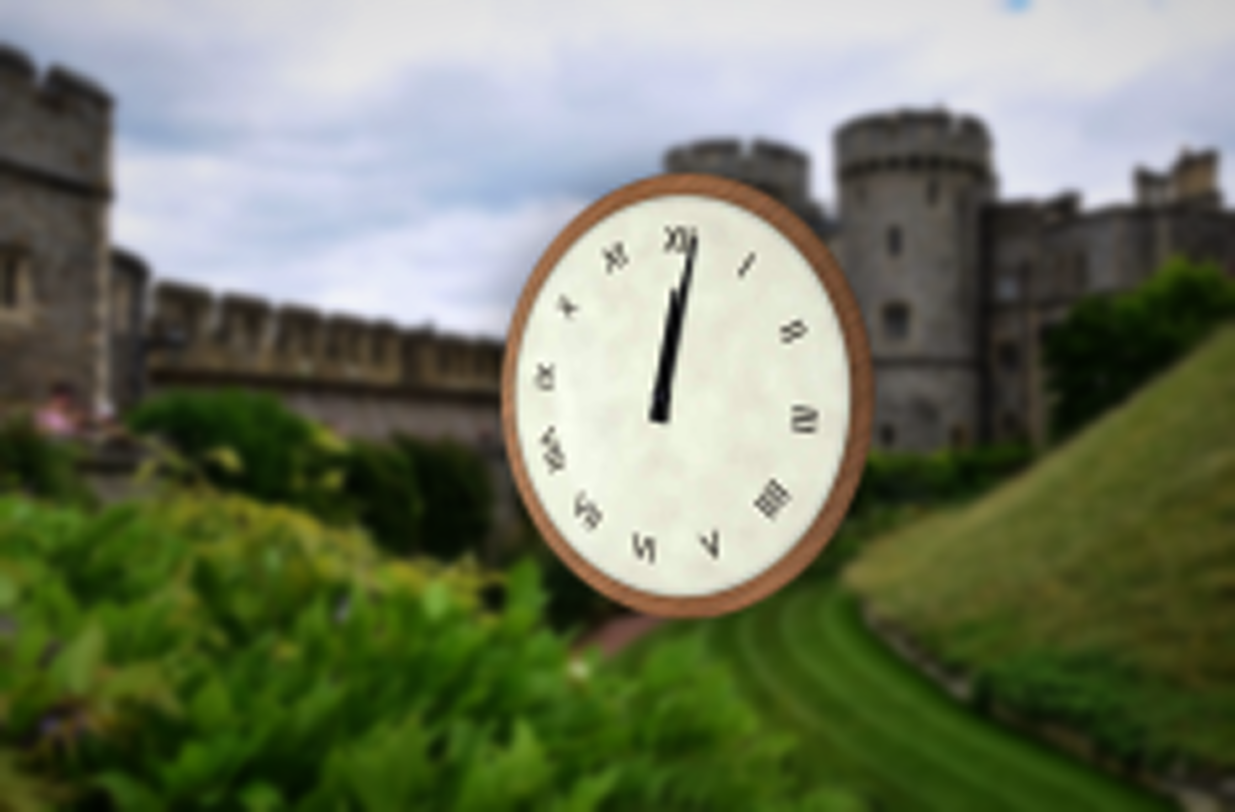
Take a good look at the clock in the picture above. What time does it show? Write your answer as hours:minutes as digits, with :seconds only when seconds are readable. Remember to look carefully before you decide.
12:01
